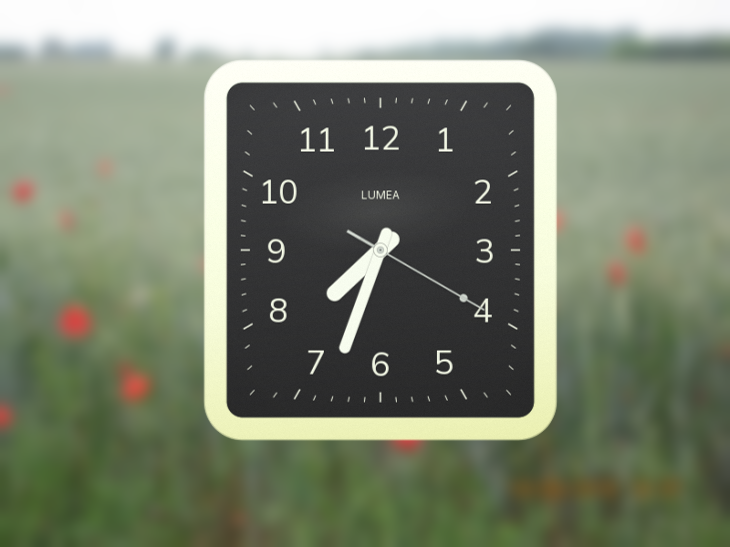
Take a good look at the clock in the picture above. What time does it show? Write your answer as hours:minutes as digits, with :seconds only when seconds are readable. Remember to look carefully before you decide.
7:33:20
